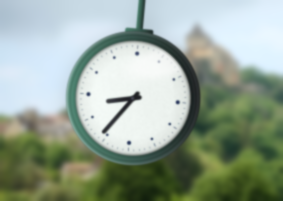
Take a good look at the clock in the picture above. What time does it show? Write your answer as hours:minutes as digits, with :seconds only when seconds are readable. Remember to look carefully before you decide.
8:36
